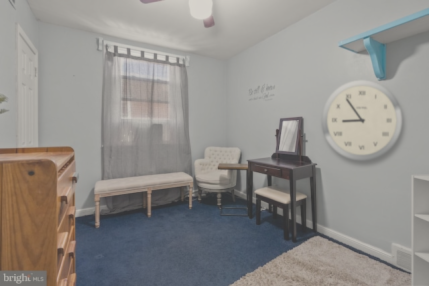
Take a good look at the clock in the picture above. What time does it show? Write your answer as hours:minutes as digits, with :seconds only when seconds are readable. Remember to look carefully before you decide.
8:54
